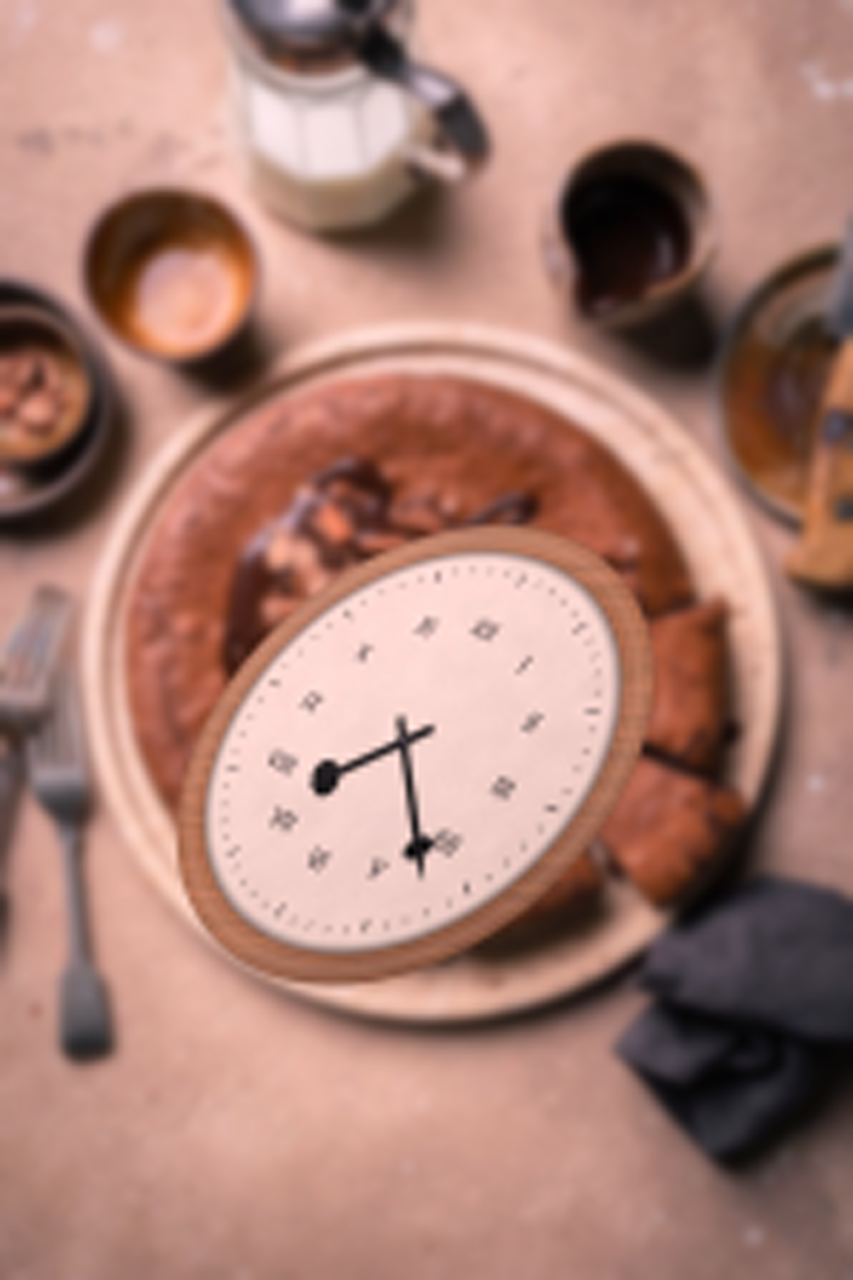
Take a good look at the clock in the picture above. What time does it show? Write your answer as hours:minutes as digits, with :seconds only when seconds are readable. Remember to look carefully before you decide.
7:22
